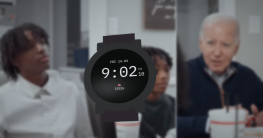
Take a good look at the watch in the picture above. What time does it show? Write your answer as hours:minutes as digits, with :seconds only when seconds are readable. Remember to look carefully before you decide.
9:02
